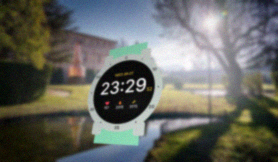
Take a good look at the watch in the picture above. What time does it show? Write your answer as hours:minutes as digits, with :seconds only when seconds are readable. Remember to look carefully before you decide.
23:29
